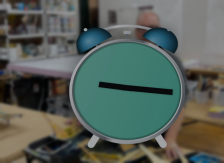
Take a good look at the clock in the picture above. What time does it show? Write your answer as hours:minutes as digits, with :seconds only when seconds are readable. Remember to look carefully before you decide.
9:16
